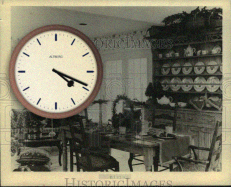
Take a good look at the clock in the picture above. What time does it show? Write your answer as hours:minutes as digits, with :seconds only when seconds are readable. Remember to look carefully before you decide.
4:19
